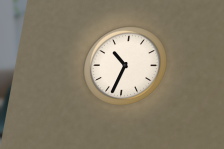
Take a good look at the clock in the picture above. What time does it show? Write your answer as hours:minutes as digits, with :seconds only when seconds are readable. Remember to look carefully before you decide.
10:33
